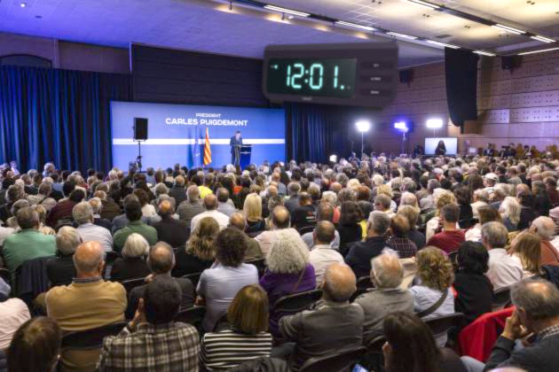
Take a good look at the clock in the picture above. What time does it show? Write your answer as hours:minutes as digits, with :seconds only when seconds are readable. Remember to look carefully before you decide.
12:01
